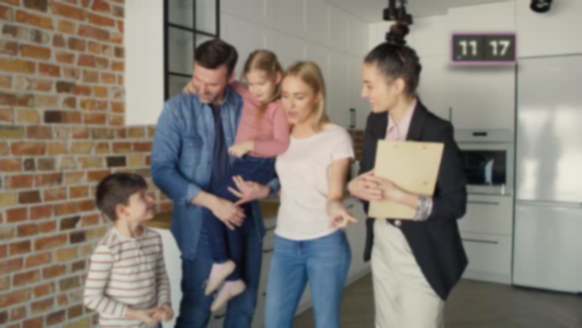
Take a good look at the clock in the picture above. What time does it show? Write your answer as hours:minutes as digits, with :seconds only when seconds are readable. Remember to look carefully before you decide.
11:17
